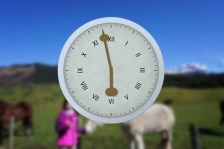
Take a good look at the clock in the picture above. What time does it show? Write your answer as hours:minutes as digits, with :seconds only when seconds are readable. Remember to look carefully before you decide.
5:58
